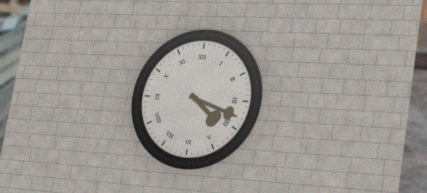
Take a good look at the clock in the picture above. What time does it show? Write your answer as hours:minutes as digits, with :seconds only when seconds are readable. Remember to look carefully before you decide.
4:18
